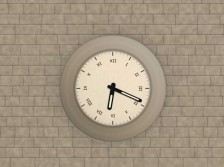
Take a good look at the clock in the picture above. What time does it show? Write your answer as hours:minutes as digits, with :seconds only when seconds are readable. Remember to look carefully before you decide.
6:19
